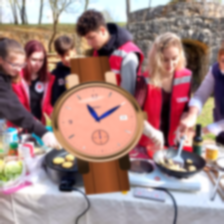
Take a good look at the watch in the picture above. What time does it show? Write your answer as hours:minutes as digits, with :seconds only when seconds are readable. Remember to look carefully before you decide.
11:10
